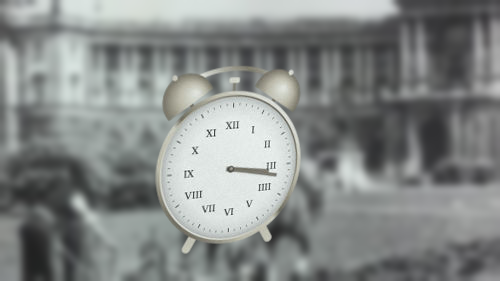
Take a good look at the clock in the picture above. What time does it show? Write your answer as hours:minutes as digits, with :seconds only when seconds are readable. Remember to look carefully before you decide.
3:17
